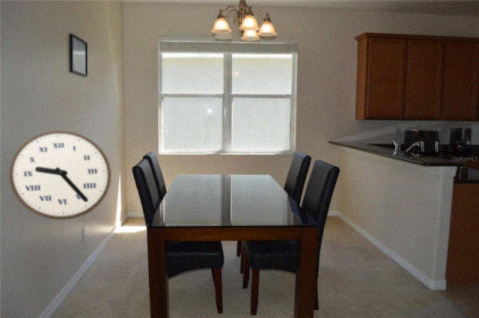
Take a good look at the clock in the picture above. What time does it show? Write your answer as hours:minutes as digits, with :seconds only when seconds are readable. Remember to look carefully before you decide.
9:24
